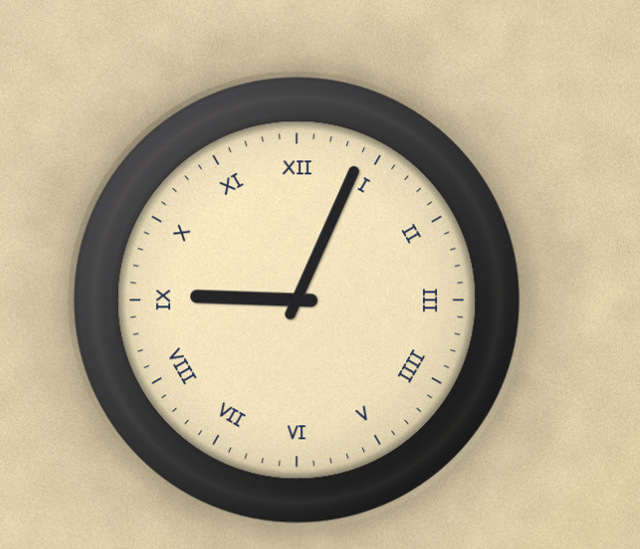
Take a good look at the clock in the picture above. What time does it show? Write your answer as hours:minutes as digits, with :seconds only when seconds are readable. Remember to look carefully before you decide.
9:04
